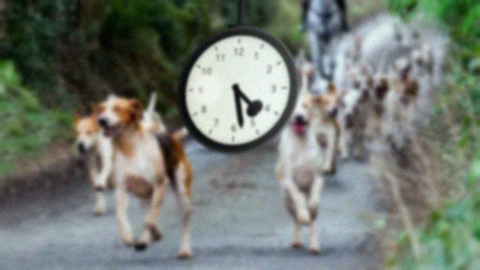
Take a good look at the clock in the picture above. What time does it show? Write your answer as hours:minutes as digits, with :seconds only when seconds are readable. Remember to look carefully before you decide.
4:28
